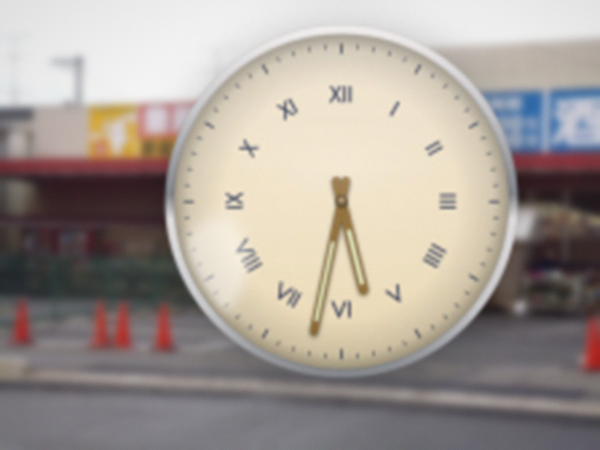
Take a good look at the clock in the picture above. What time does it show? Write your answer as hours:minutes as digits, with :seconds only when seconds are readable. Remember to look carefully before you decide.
5:32
